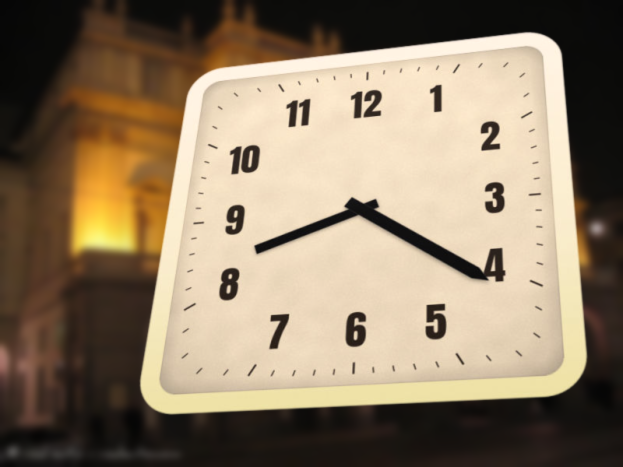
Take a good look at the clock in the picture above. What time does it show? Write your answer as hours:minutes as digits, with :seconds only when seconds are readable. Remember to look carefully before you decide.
8:21
